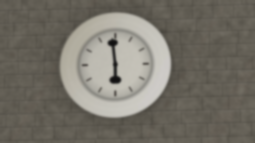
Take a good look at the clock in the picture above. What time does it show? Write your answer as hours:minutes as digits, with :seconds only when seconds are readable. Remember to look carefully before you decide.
5:59
